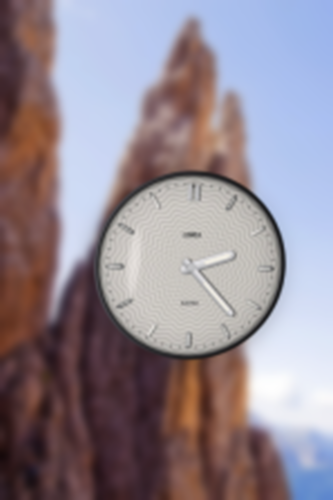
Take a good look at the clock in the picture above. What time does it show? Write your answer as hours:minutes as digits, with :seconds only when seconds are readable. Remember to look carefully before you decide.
2:23
